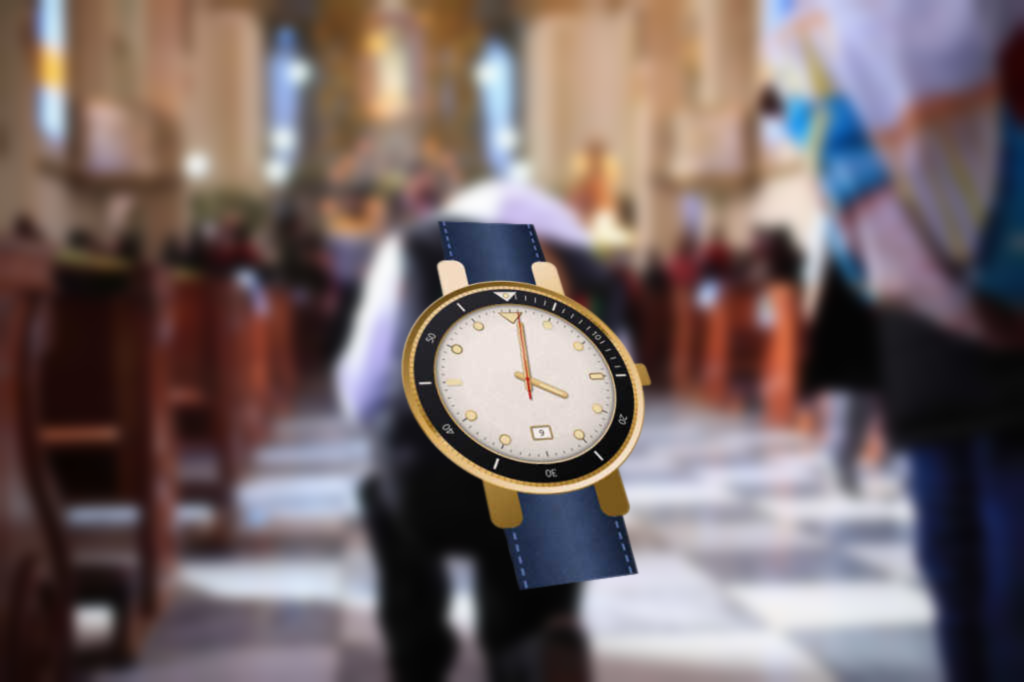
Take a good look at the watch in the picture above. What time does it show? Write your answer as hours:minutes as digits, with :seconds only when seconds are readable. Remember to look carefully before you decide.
4:01:01
